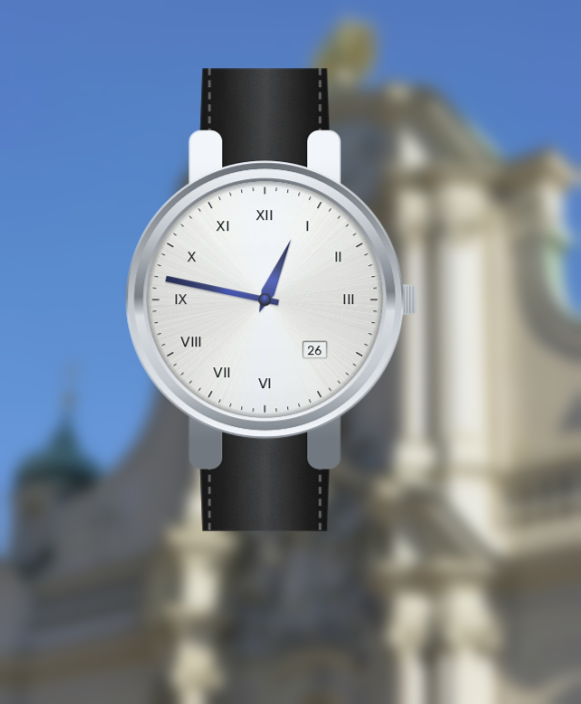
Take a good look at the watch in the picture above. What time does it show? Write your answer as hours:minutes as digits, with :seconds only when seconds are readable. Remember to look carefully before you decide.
12:47
